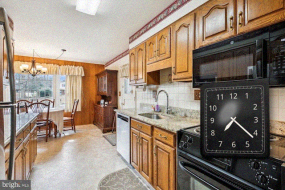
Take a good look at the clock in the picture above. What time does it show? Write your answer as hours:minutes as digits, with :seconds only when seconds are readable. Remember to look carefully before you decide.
7:22
